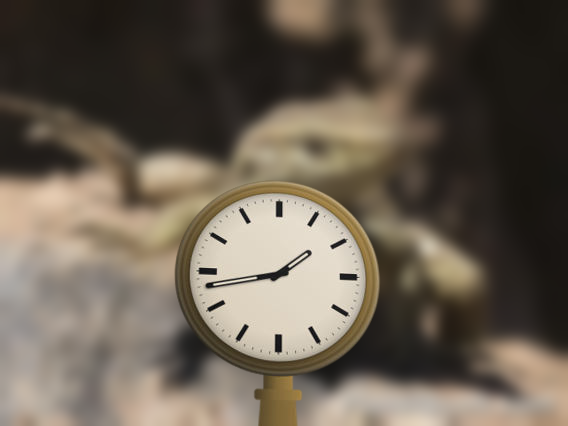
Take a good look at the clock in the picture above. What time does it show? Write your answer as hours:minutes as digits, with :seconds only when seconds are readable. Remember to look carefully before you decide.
1:43
